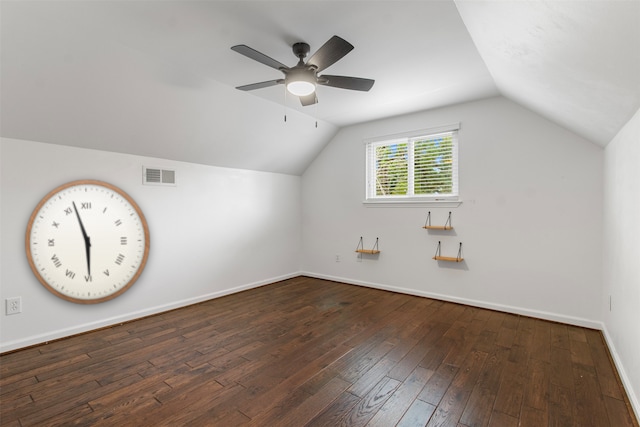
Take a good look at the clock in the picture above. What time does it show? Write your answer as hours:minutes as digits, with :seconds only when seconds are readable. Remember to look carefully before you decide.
5:57
